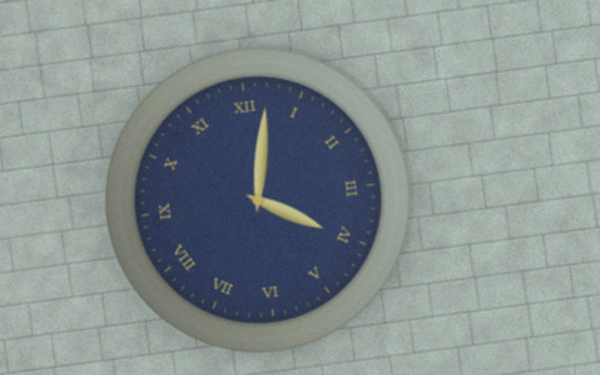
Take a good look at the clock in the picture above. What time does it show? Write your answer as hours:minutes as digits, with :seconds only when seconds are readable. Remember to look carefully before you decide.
4:02
